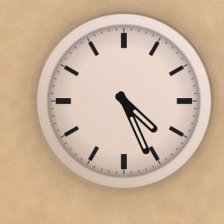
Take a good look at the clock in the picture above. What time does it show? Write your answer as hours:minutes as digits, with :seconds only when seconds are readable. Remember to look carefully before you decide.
4:26
